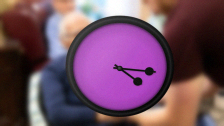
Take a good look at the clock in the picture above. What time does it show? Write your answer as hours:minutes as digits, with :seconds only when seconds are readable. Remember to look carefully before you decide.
4:16
